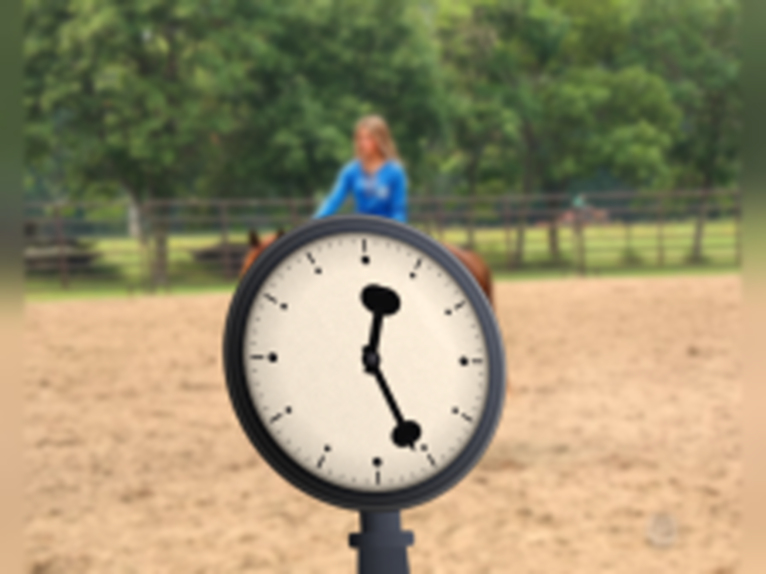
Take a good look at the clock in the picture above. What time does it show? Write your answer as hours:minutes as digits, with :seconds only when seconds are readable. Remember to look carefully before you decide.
12:26
